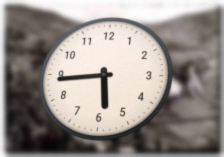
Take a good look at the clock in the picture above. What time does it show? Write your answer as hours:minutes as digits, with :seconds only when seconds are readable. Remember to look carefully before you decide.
5:44
